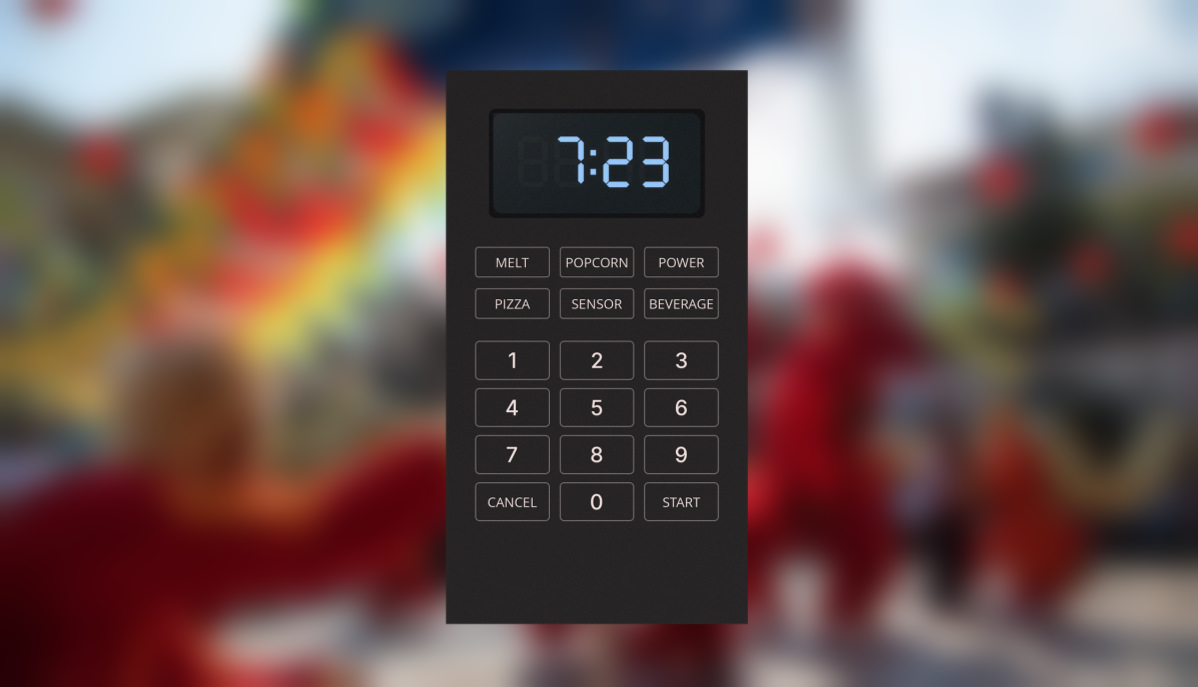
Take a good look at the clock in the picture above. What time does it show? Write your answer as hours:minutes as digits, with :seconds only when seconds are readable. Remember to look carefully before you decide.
7:23
